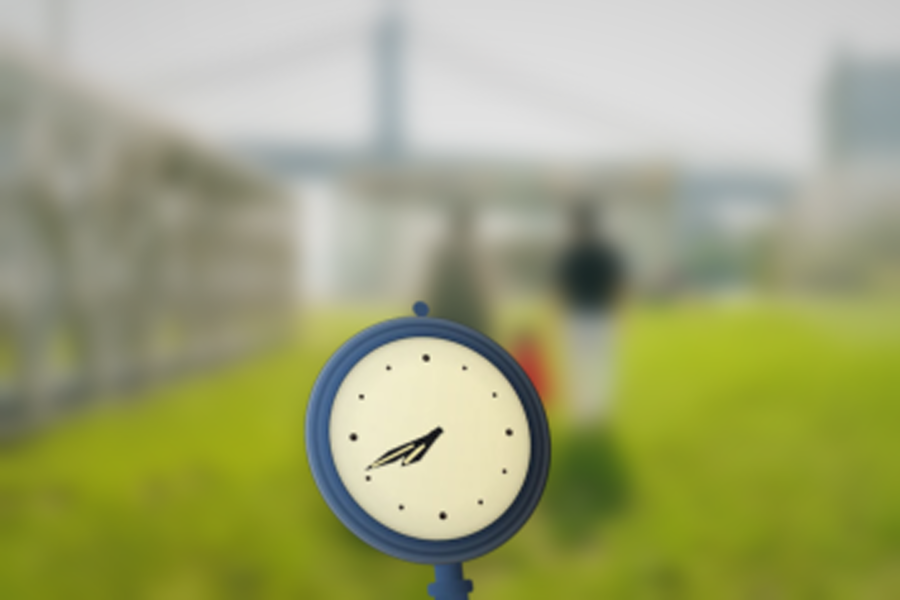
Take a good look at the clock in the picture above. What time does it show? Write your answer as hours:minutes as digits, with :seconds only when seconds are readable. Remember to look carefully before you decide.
7:41
